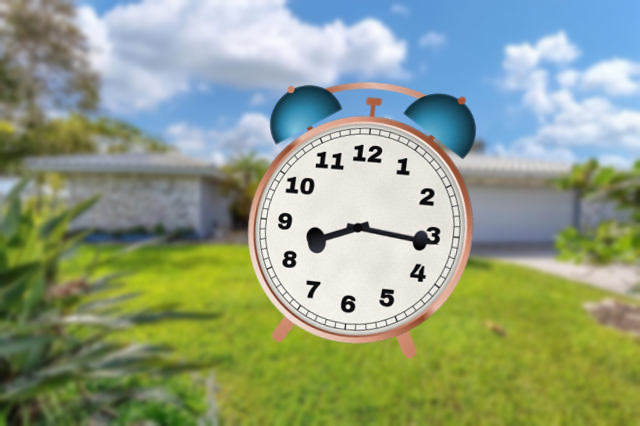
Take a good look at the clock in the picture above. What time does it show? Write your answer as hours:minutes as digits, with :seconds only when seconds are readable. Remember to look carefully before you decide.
8:16
